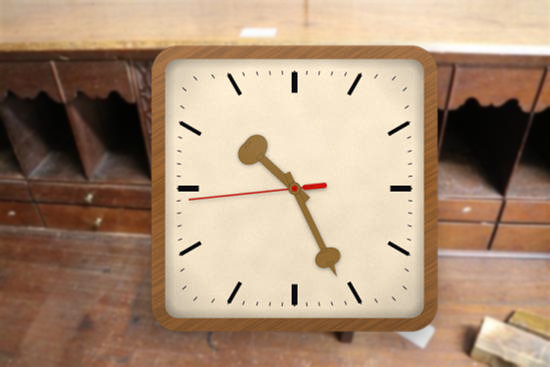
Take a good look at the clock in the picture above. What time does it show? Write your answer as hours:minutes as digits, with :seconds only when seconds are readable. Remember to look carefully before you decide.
10:25:44
